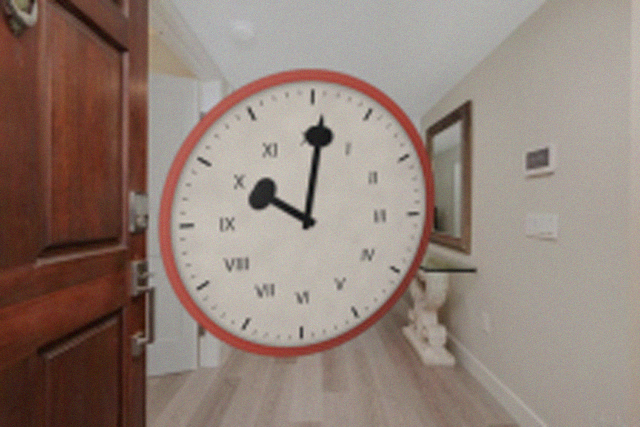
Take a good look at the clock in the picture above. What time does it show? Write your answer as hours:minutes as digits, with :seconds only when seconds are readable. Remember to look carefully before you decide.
10:01
